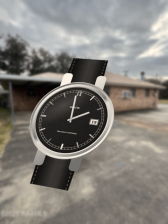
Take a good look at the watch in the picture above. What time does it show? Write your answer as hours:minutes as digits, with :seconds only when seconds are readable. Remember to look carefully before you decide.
1:59
